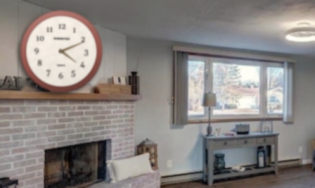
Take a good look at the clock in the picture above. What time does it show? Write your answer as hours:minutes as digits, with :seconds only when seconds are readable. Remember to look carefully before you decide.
4:11
